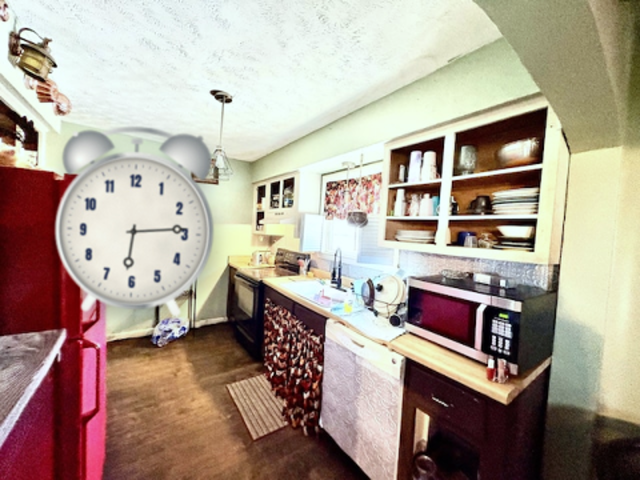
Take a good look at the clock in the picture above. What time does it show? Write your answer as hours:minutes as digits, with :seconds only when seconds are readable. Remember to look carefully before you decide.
6:14
